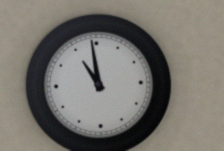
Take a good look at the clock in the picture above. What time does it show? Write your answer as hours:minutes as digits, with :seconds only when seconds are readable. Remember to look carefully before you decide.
10:59
